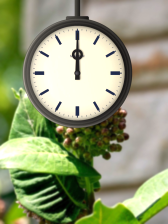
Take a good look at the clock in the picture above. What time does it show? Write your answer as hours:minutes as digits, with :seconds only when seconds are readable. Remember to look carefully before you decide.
12:00
